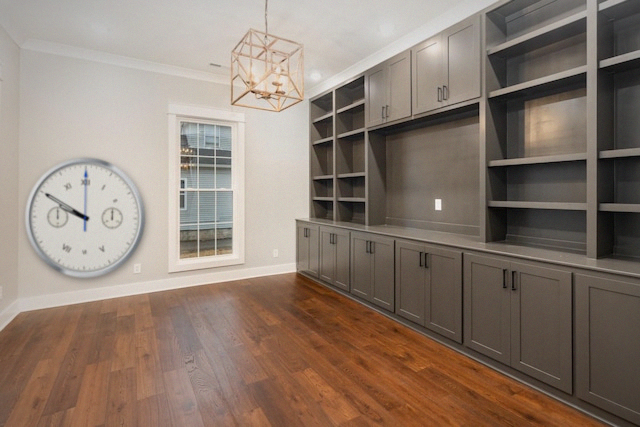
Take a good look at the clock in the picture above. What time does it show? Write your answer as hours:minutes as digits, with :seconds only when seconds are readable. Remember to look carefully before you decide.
9:50
